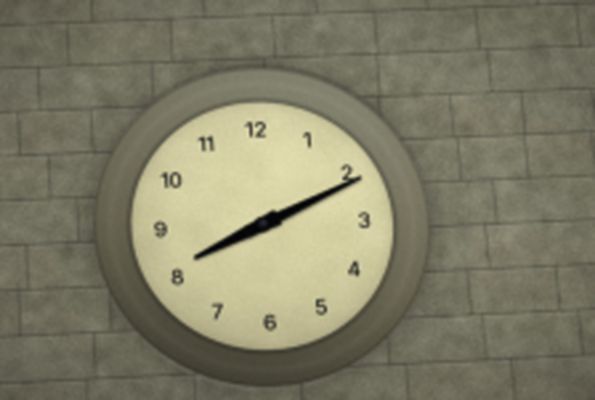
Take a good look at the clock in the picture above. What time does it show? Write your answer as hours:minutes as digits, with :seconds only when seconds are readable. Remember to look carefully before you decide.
8:11
